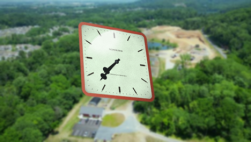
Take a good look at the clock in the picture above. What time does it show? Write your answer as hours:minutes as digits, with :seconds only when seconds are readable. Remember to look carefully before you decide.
7:37
